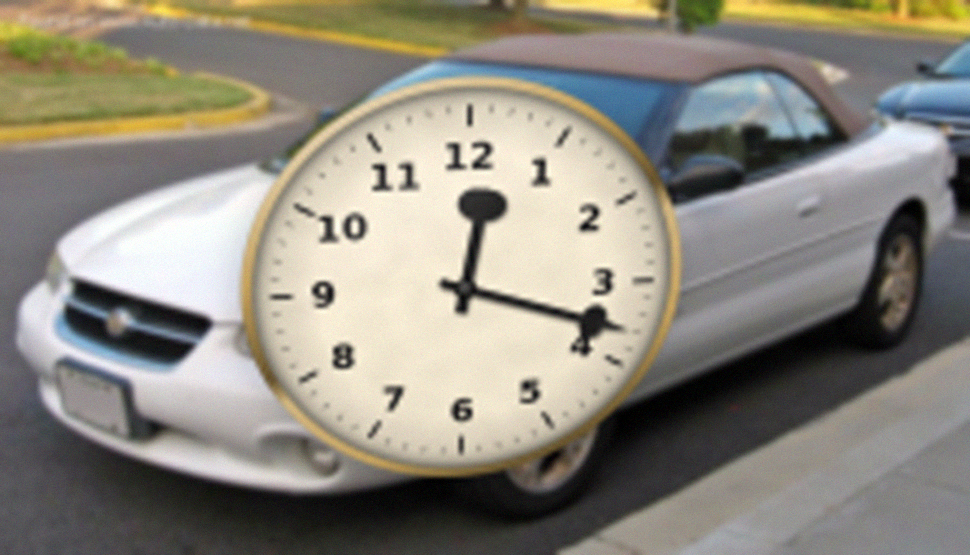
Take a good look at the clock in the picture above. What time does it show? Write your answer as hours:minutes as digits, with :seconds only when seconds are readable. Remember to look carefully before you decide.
12:18
